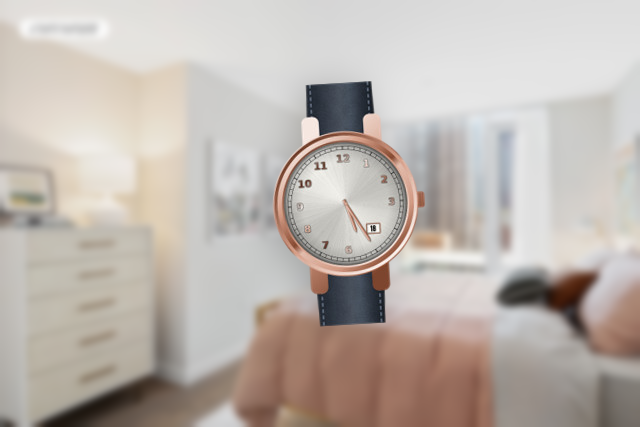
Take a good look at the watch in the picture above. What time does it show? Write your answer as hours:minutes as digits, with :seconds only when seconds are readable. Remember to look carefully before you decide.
5:25
